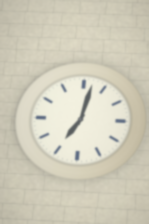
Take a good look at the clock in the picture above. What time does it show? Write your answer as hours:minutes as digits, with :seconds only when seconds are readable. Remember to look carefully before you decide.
7:02
